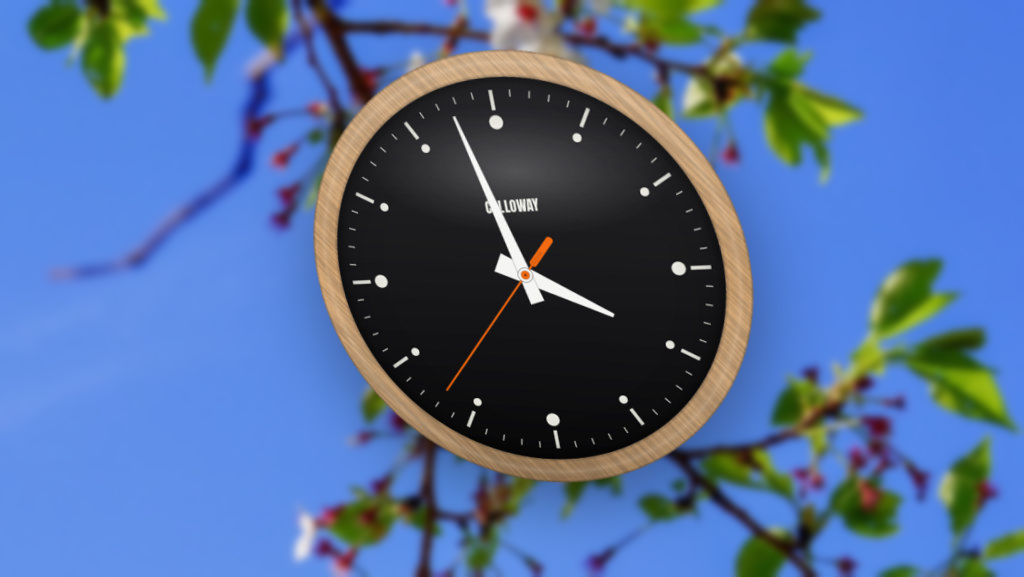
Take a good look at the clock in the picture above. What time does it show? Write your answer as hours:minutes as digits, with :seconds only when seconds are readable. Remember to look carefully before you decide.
3:57:37
